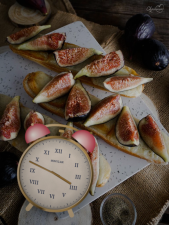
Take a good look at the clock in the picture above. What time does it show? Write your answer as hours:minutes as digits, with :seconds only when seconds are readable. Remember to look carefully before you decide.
3:48
